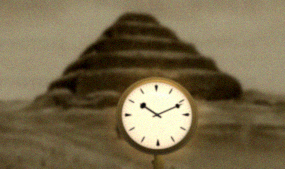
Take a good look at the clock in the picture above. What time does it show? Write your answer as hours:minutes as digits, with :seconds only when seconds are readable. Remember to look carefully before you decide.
10:11
